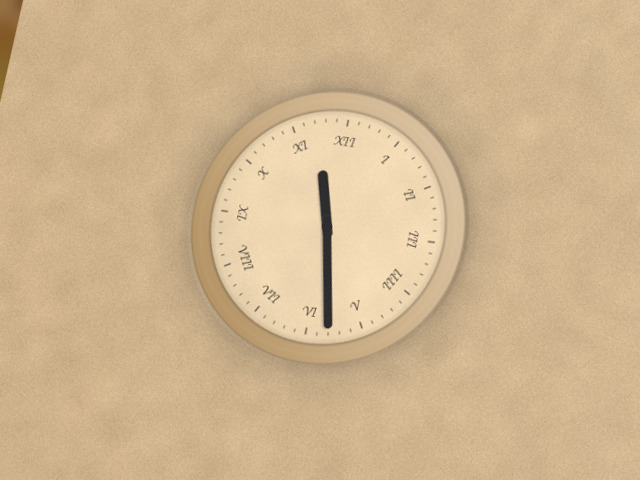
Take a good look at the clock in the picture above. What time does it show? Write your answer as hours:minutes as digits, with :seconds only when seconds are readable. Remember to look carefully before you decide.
11:28
